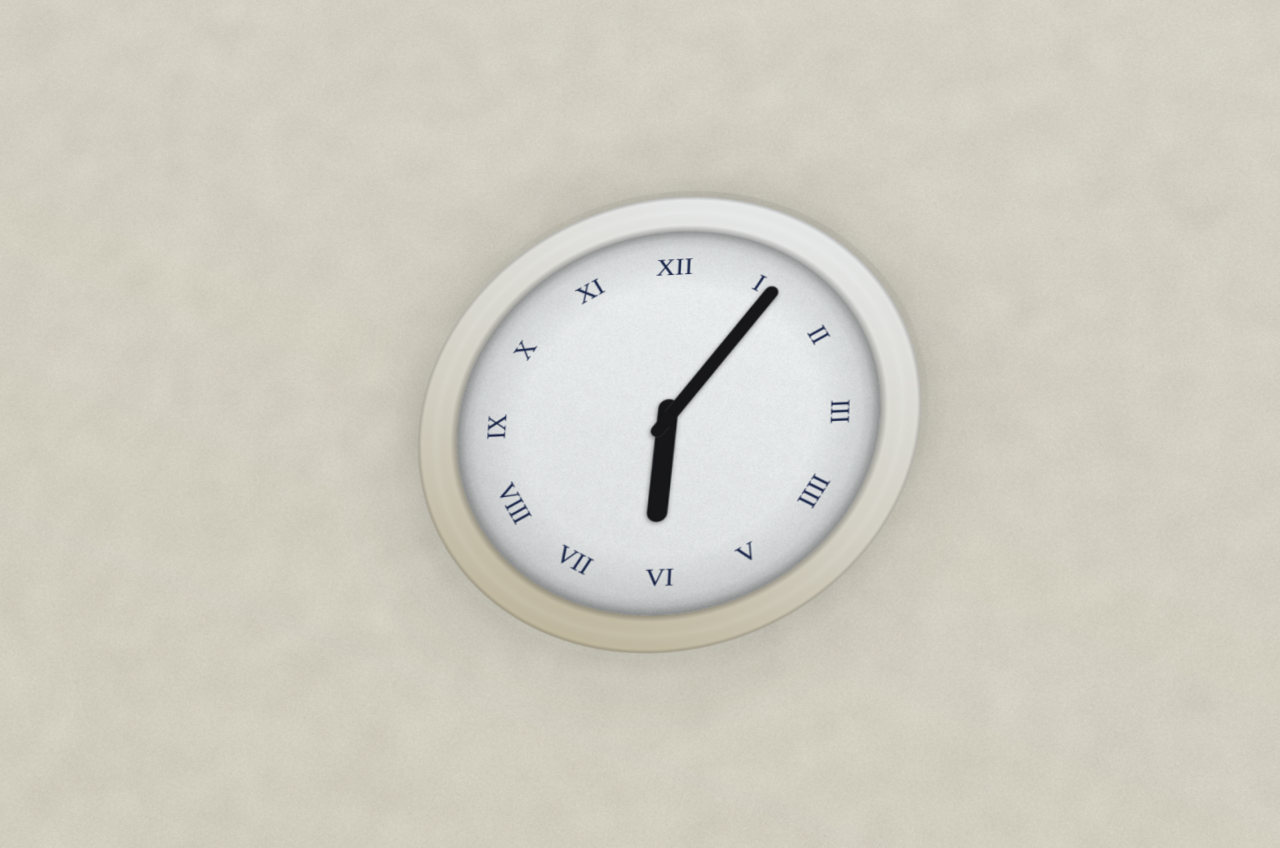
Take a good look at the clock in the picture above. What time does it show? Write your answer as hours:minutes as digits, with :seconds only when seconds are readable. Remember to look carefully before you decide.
6:06
